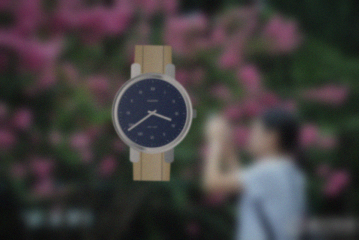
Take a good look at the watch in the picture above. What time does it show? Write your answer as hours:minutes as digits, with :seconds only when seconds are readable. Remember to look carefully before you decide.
3:39
